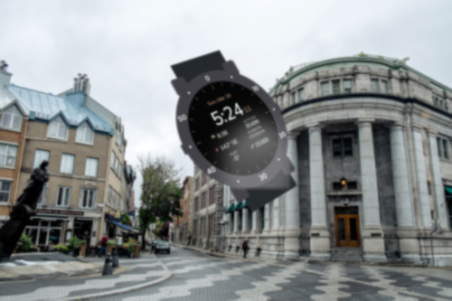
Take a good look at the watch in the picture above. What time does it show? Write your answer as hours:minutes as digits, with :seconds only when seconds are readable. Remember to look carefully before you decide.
5:24
